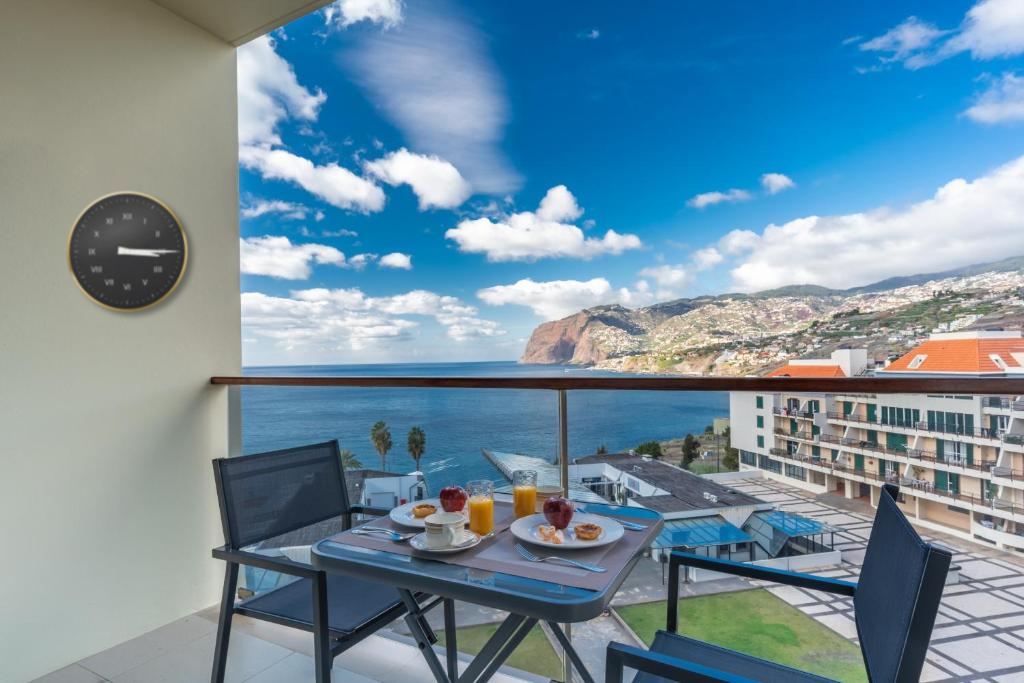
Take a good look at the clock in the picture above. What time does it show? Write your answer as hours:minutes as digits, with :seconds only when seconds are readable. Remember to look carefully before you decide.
3:15
